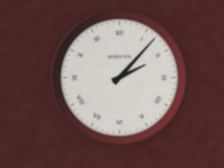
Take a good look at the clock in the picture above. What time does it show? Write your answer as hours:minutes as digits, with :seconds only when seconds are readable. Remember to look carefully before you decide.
2:07
